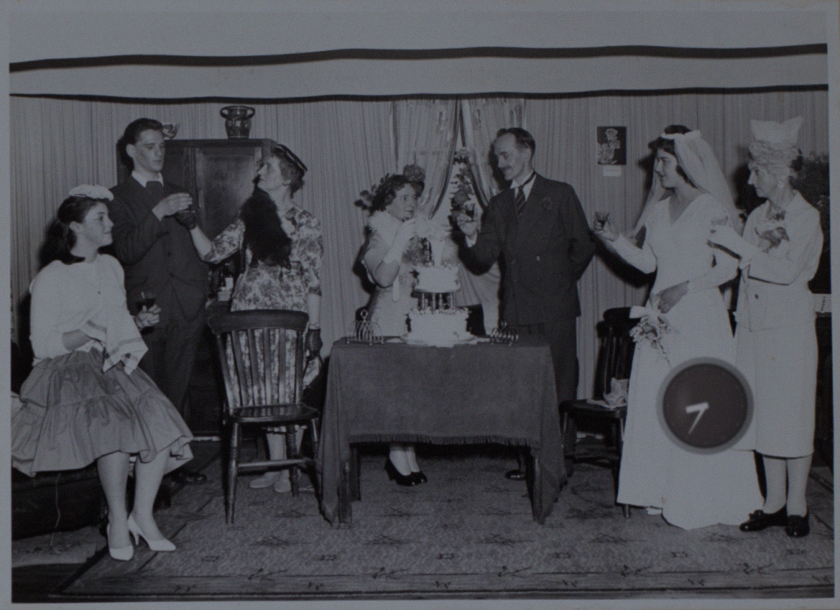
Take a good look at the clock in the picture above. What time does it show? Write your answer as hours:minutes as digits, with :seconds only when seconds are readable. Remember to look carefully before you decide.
8:35
